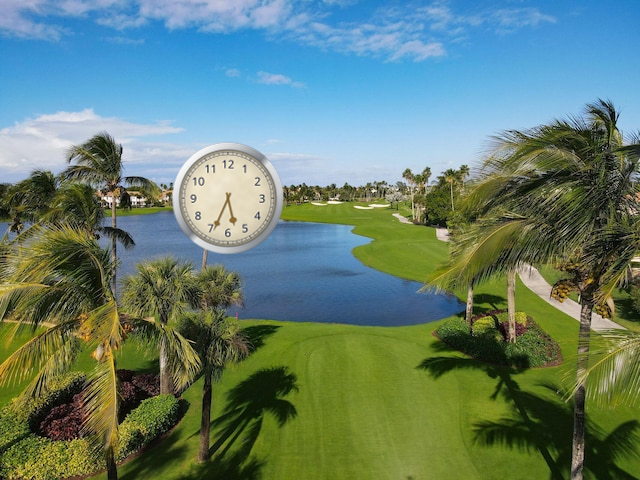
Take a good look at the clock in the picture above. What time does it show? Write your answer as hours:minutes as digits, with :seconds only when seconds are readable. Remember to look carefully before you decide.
5:34
